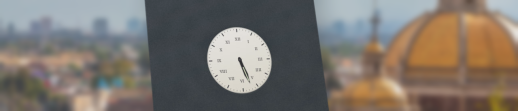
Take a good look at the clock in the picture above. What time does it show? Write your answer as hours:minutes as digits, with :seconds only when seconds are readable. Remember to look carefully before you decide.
5:27
